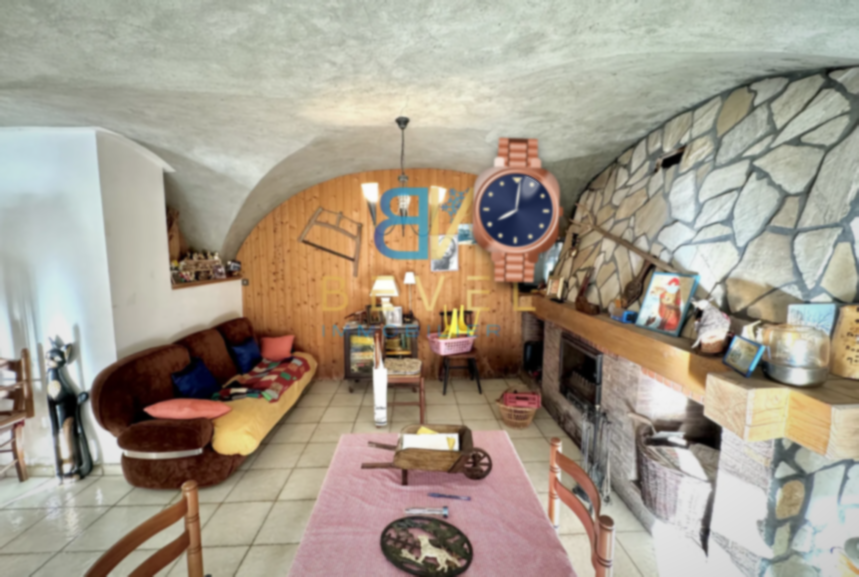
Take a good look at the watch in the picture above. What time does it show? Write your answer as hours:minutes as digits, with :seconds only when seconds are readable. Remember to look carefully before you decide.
8:01
